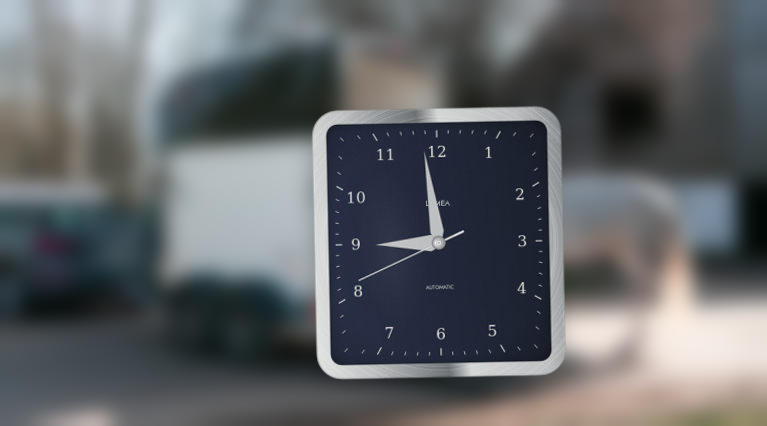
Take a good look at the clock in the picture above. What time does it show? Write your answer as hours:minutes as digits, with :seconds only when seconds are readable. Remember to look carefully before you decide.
8:58:41
